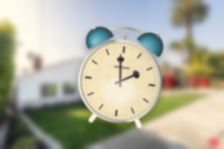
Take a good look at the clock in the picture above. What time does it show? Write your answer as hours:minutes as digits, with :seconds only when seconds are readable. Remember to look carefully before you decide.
1:59
